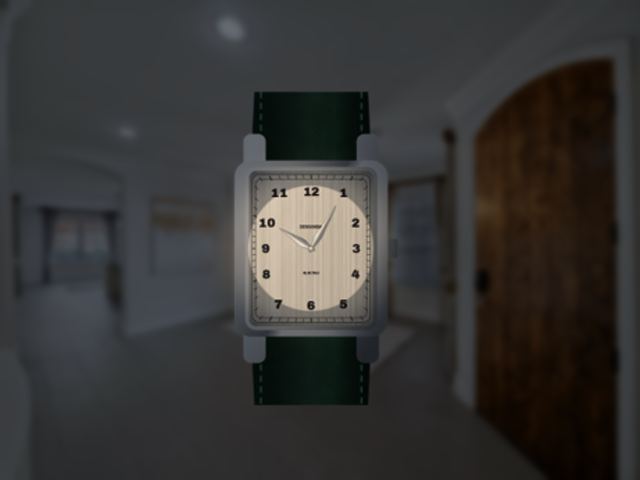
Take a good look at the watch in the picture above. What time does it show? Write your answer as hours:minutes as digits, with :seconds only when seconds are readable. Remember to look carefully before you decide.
10:05
